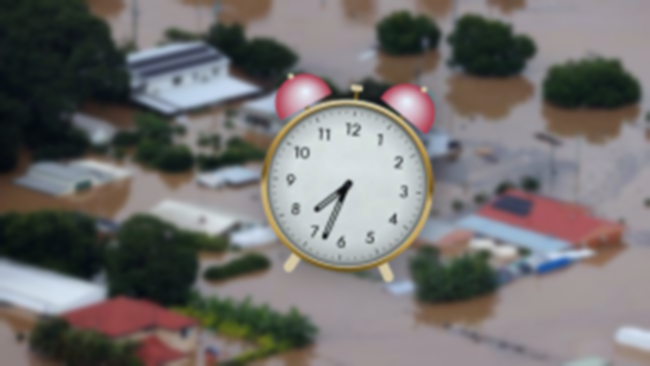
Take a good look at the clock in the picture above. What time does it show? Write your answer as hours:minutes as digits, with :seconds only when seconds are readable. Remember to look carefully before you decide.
7:33
